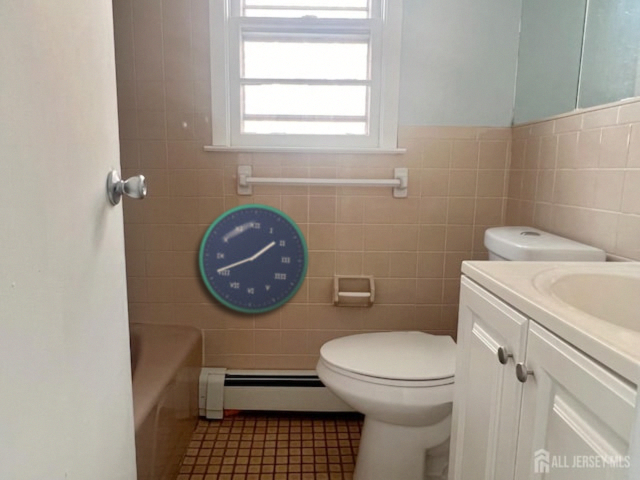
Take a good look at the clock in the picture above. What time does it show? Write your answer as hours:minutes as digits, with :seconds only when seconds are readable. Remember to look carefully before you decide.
1:41
